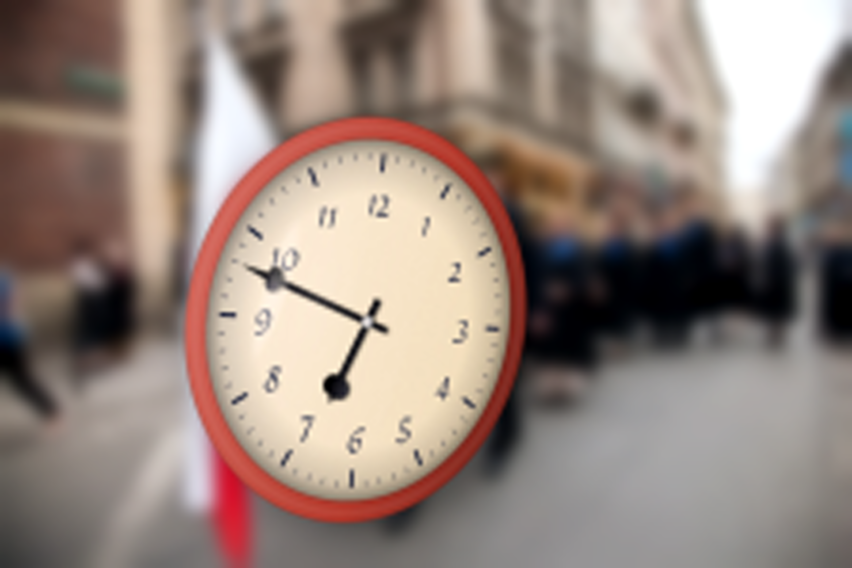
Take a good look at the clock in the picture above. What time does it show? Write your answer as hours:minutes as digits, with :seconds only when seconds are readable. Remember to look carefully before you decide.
6:48
